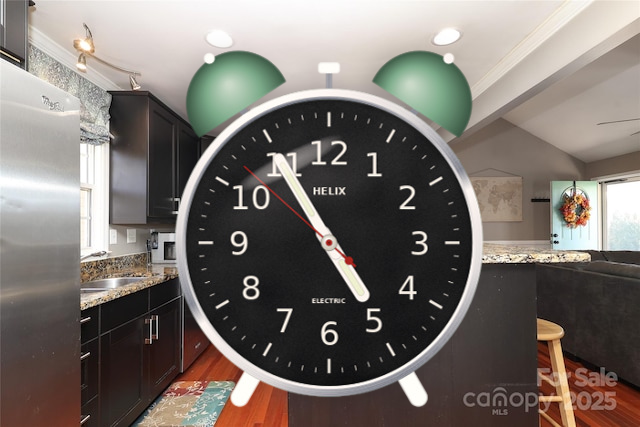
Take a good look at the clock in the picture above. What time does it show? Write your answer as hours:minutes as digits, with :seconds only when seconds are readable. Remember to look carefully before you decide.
4:54:52
